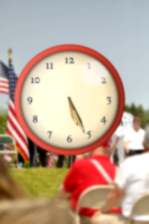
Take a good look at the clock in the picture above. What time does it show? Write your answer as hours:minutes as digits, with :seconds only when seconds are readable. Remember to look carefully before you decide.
5:26
